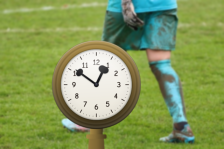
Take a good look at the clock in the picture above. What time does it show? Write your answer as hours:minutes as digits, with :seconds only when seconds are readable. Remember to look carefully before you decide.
12:51
